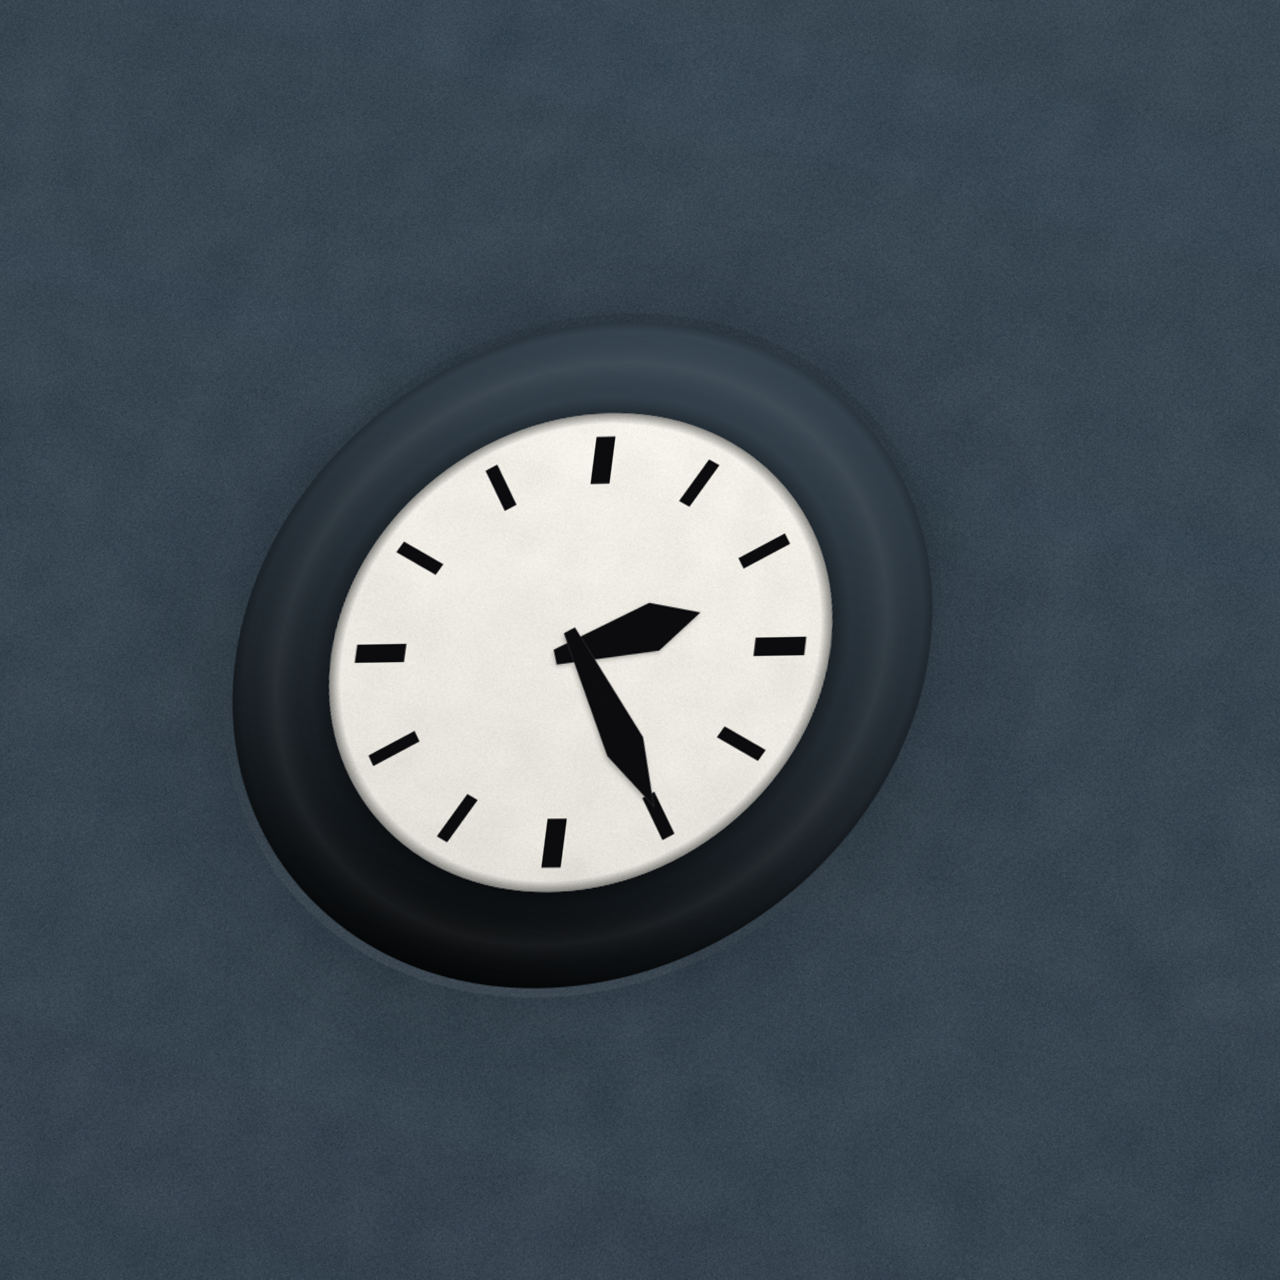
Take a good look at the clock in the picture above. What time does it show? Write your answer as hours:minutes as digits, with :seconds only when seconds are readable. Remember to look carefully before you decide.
2:25
